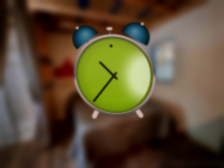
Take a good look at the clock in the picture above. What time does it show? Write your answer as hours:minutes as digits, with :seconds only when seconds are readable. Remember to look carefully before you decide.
10:37
